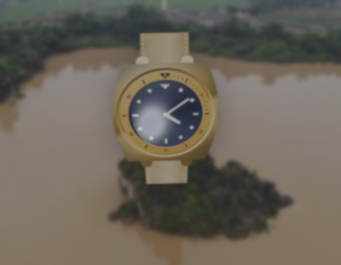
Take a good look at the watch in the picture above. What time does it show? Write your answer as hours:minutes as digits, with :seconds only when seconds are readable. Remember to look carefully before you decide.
4:09
